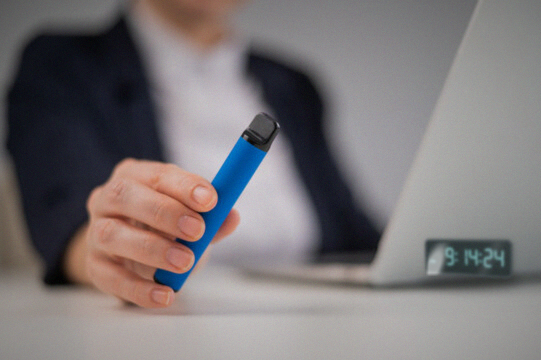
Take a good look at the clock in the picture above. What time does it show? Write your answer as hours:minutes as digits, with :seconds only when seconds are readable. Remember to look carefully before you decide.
9:14:24
